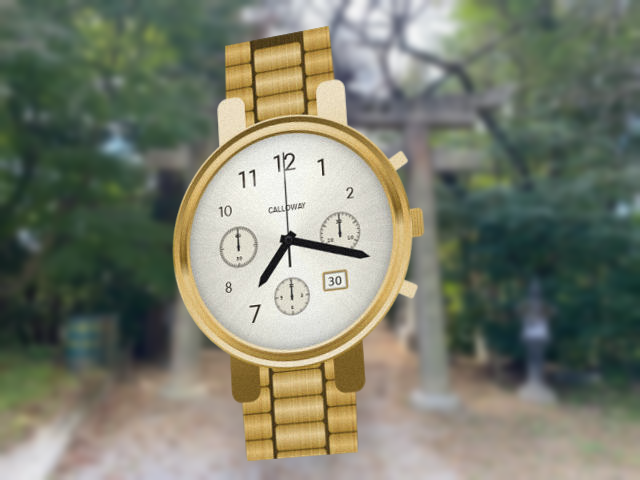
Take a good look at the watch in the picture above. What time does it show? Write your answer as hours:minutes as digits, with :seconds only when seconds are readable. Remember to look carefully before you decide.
7:18
